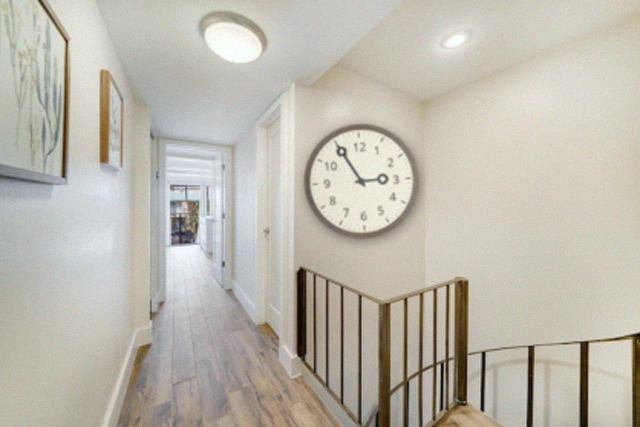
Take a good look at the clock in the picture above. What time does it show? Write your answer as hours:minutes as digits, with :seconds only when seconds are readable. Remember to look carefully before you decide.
2:55
